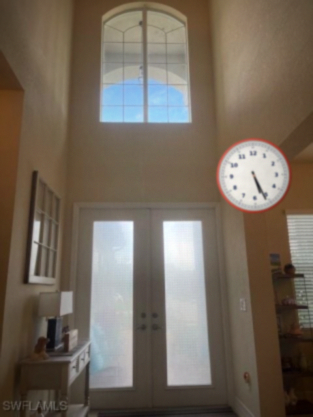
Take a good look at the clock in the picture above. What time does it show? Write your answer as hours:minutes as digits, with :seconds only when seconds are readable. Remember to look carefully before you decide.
5:26
